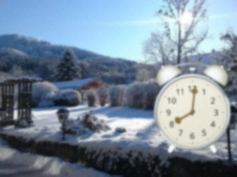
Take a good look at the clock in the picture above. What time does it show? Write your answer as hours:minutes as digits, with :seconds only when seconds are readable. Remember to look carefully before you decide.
8:01
